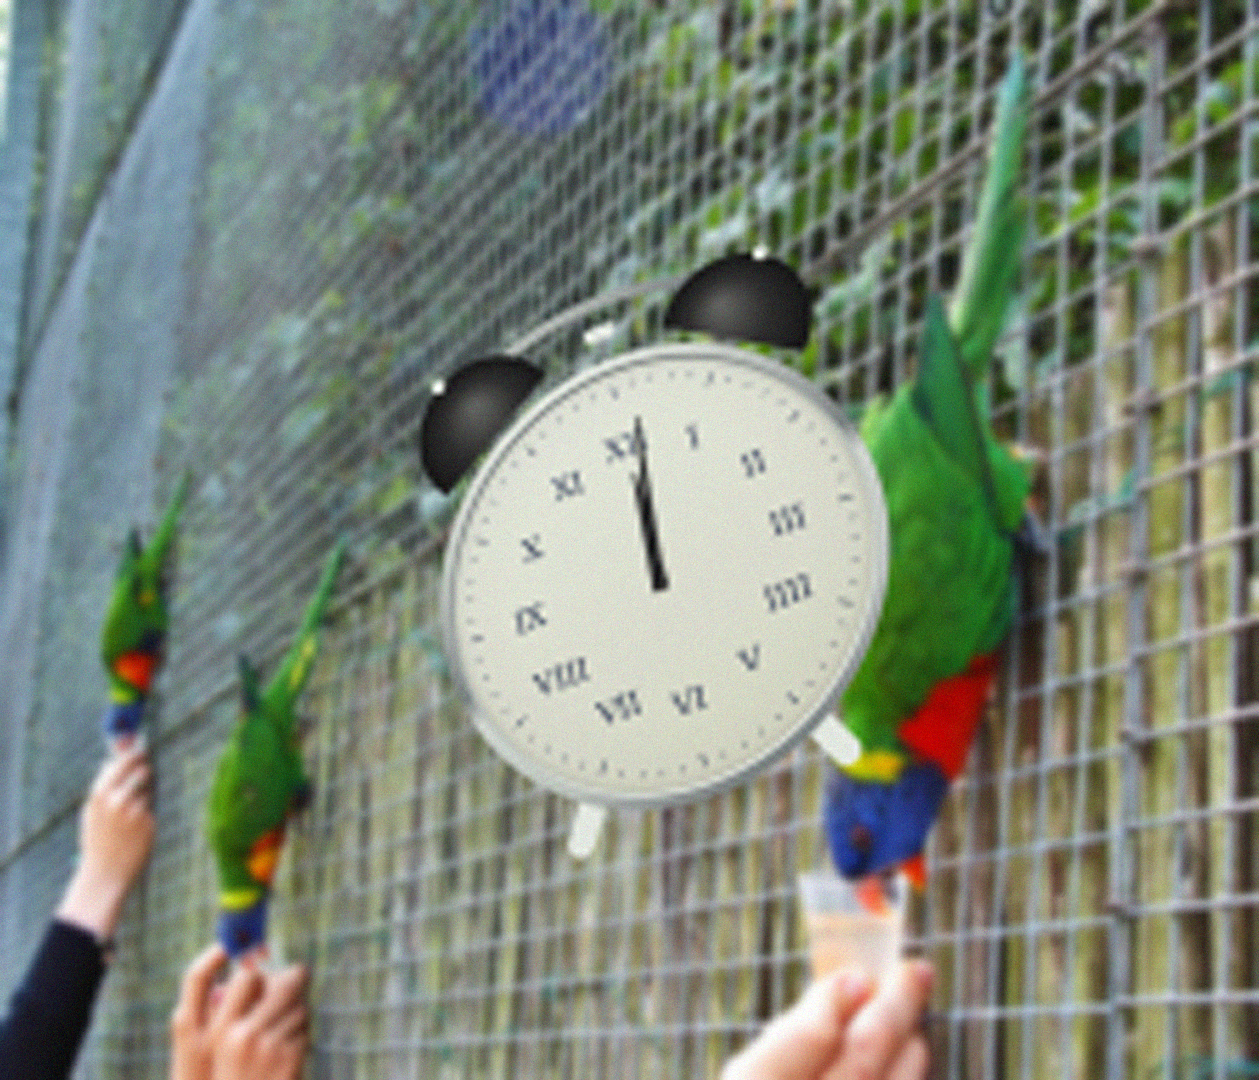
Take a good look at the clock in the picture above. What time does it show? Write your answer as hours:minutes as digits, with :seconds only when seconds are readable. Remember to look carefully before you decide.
12:01
